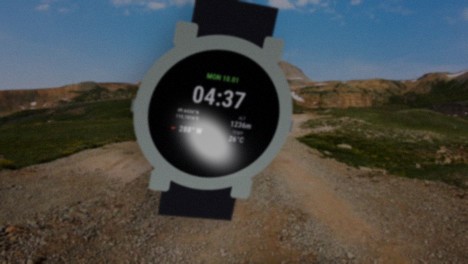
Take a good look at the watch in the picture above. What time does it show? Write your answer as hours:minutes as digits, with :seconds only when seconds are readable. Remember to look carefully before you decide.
4:37
